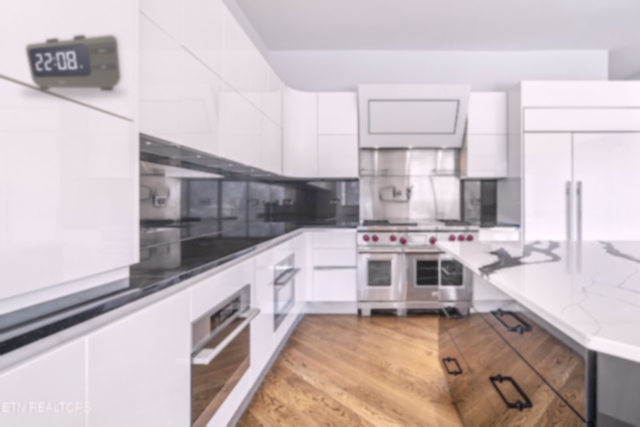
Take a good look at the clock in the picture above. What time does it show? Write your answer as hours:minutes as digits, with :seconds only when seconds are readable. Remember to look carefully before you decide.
22:08
